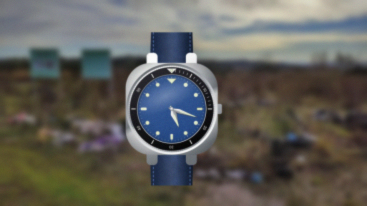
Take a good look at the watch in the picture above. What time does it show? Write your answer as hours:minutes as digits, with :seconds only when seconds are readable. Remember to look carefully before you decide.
5:18
